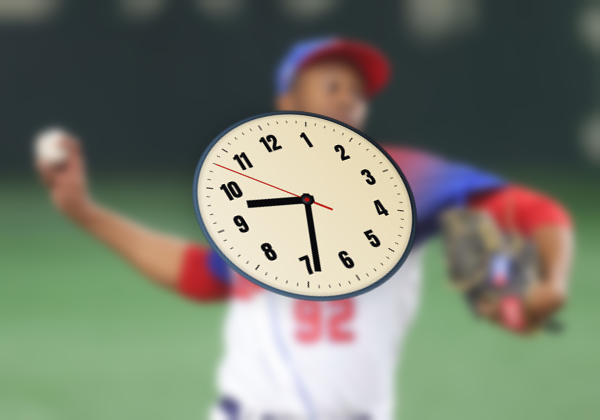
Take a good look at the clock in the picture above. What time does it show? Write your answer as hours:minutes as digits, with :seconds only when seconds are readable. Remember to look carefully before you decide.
9:33:53
